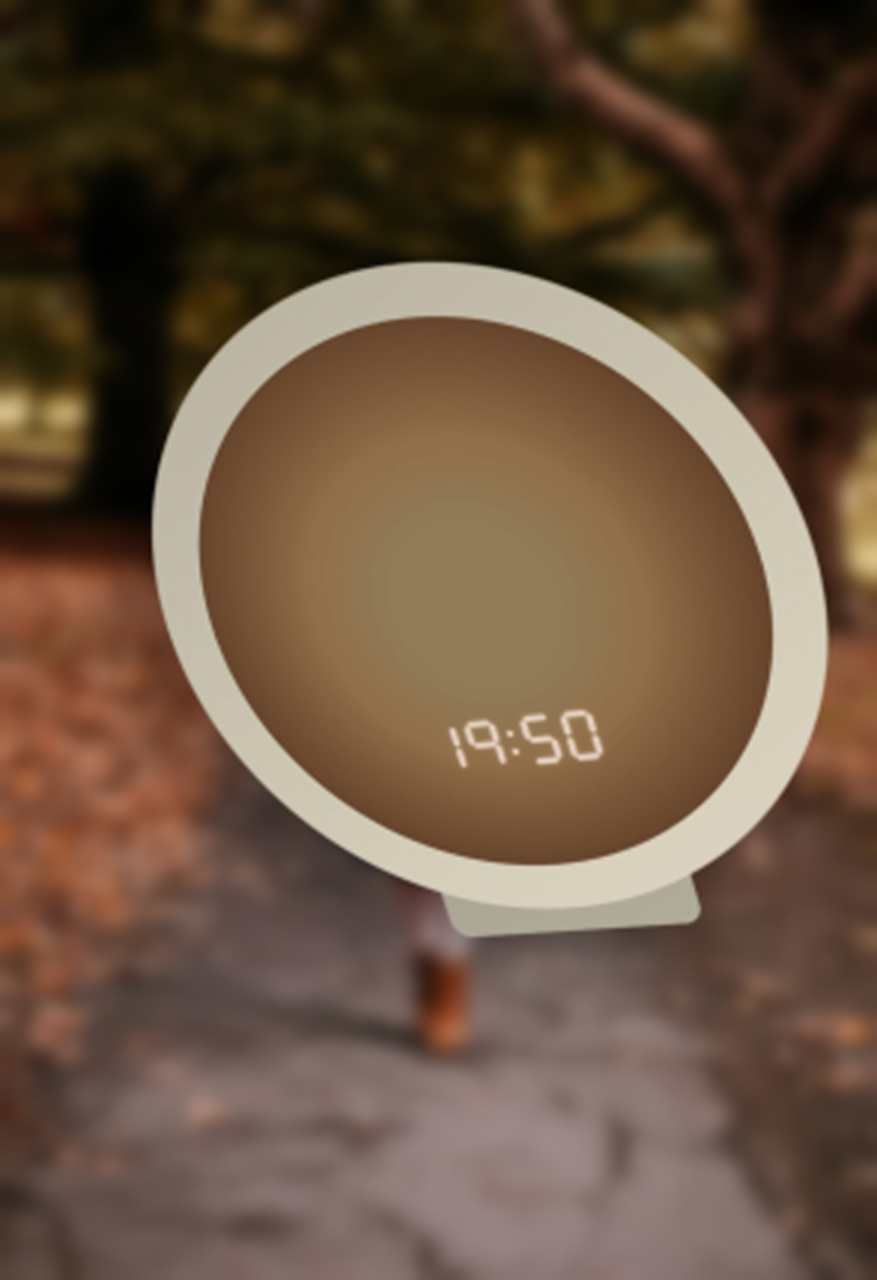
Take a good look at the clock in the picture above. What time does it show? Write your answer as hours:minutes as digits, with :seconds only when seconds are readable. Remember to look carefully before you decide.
19:50
